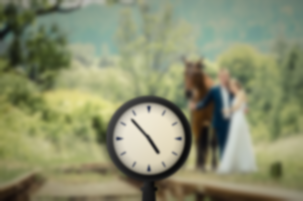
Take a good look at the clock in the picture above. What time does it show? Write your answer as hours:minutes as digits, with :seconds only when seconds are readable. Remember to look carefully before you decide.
4:53
